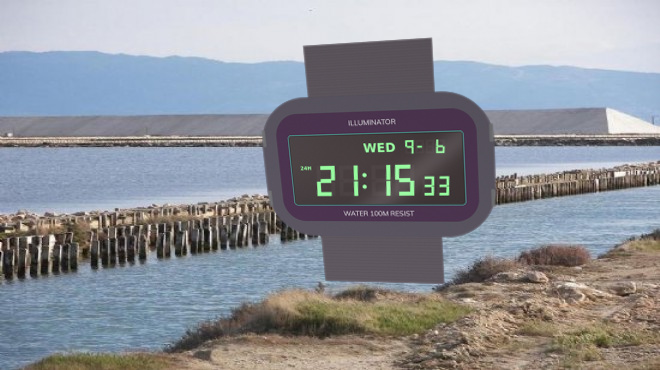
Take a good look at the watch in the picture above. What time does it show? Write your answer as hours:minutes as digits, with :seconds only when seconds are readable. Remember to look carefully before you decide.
21:15:33
